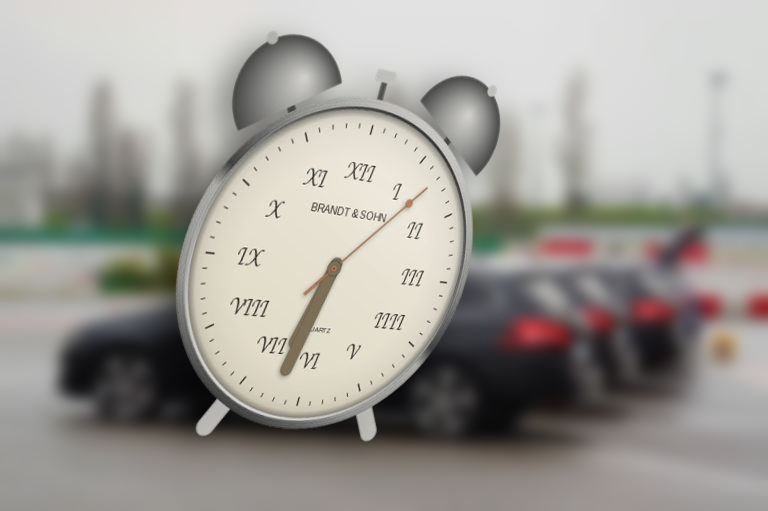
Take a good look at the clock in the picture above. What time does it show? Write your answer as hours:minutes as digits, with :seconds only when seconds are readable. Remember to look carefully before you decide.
6:32:07
